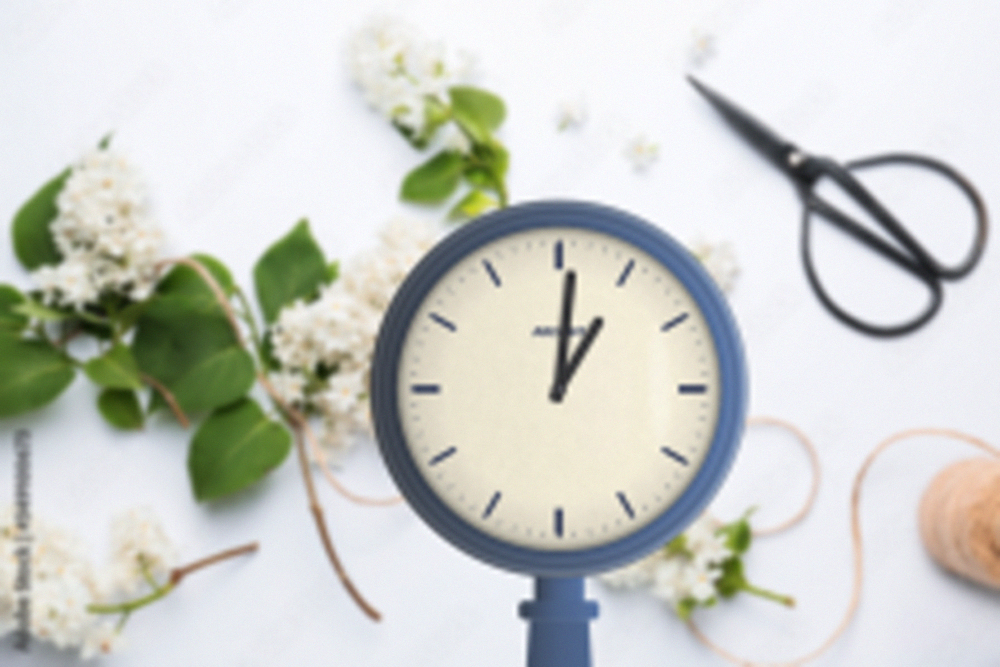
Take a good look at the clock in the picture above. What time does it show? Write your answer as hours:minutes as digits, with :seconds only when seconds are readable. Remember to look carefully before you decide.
1:01
